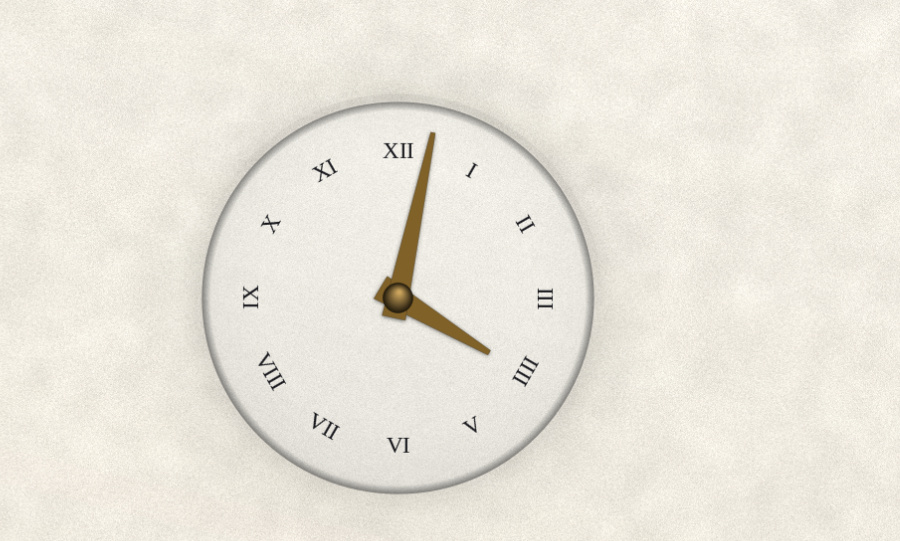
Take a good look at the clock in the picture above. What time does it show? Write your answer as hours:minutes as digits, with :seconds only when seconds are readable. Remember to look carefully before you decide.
4:02
